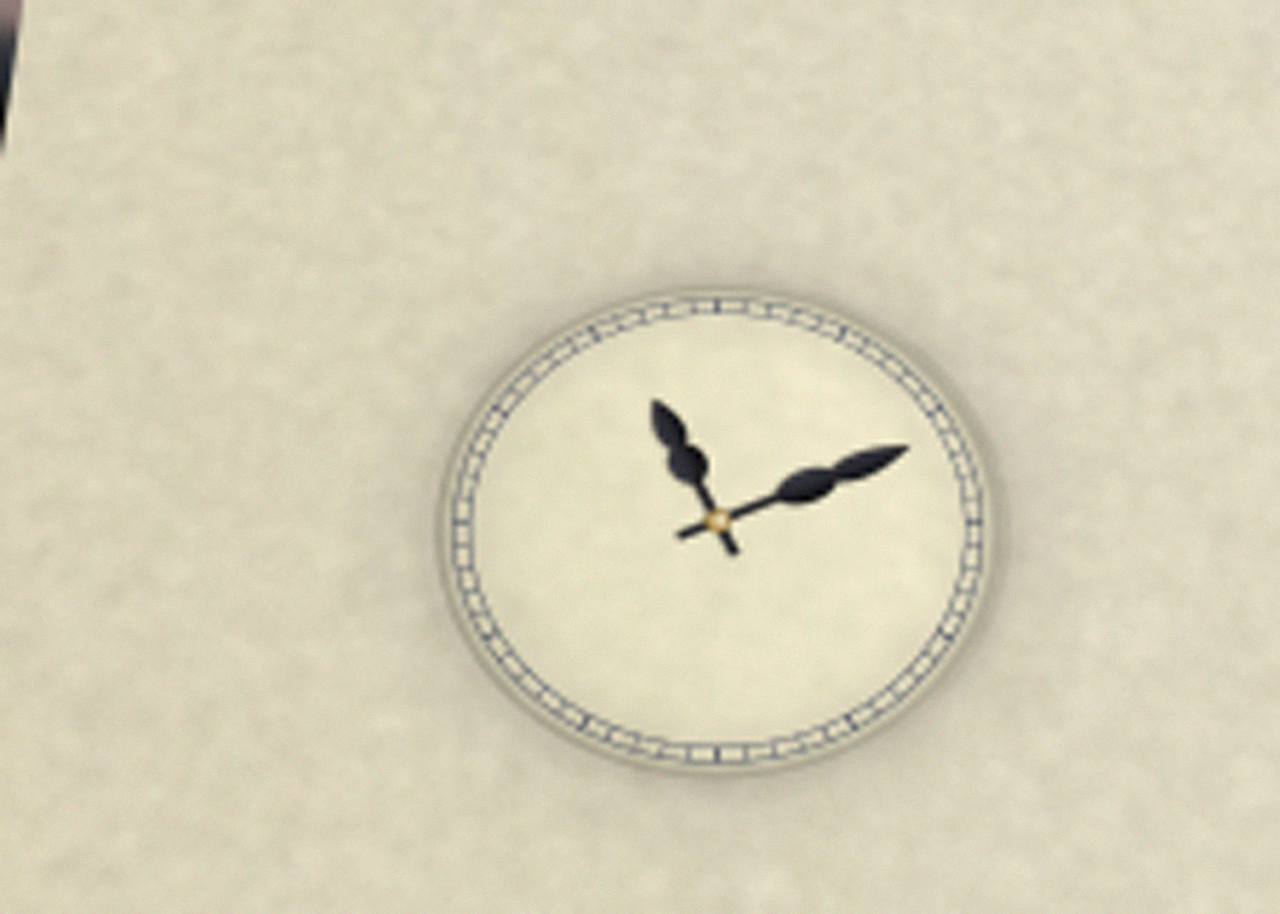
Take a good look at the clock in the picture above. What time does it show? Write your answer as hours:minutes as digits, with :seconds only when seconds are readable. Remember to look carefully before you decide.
11:11
